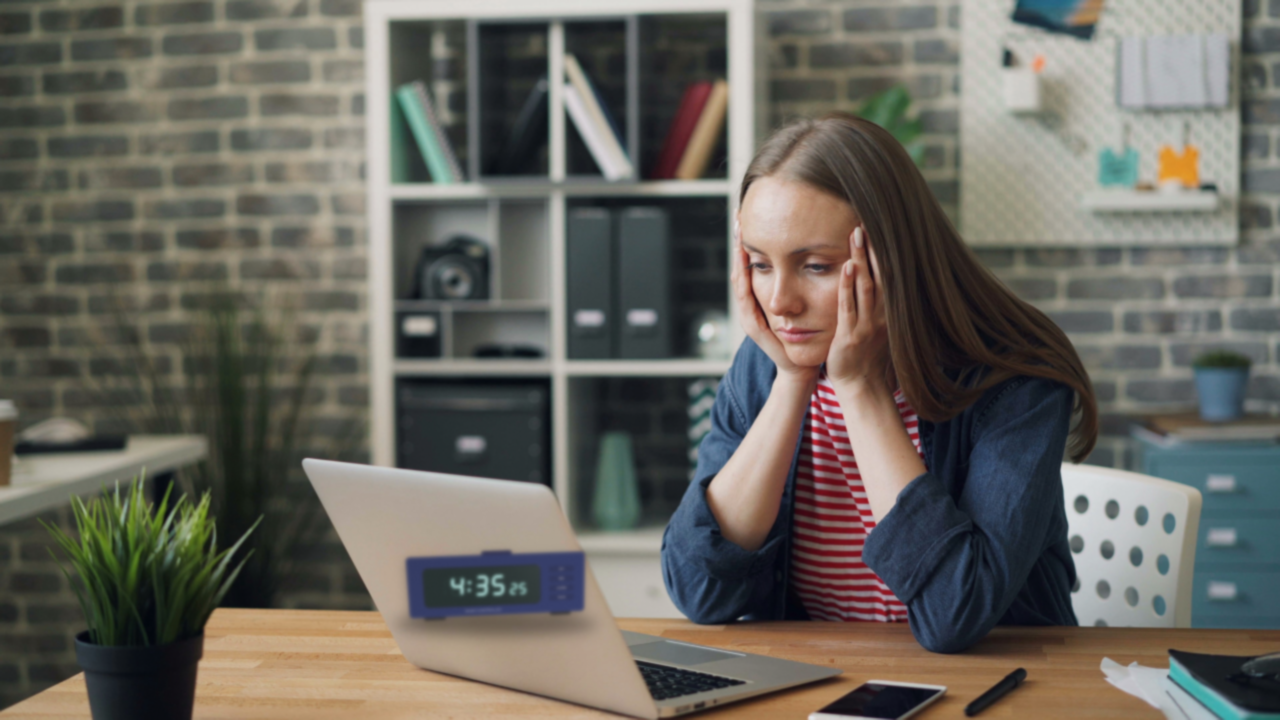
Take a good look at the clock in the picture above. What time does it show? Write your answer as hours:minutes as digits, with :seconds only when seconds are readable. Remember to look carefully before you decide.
4:35
